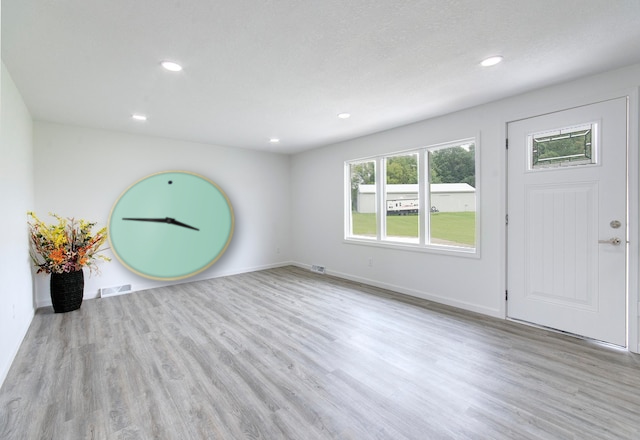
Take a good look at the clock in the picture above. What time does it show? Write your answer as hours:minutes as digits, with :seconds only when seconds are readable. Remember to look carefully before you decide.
3:46
